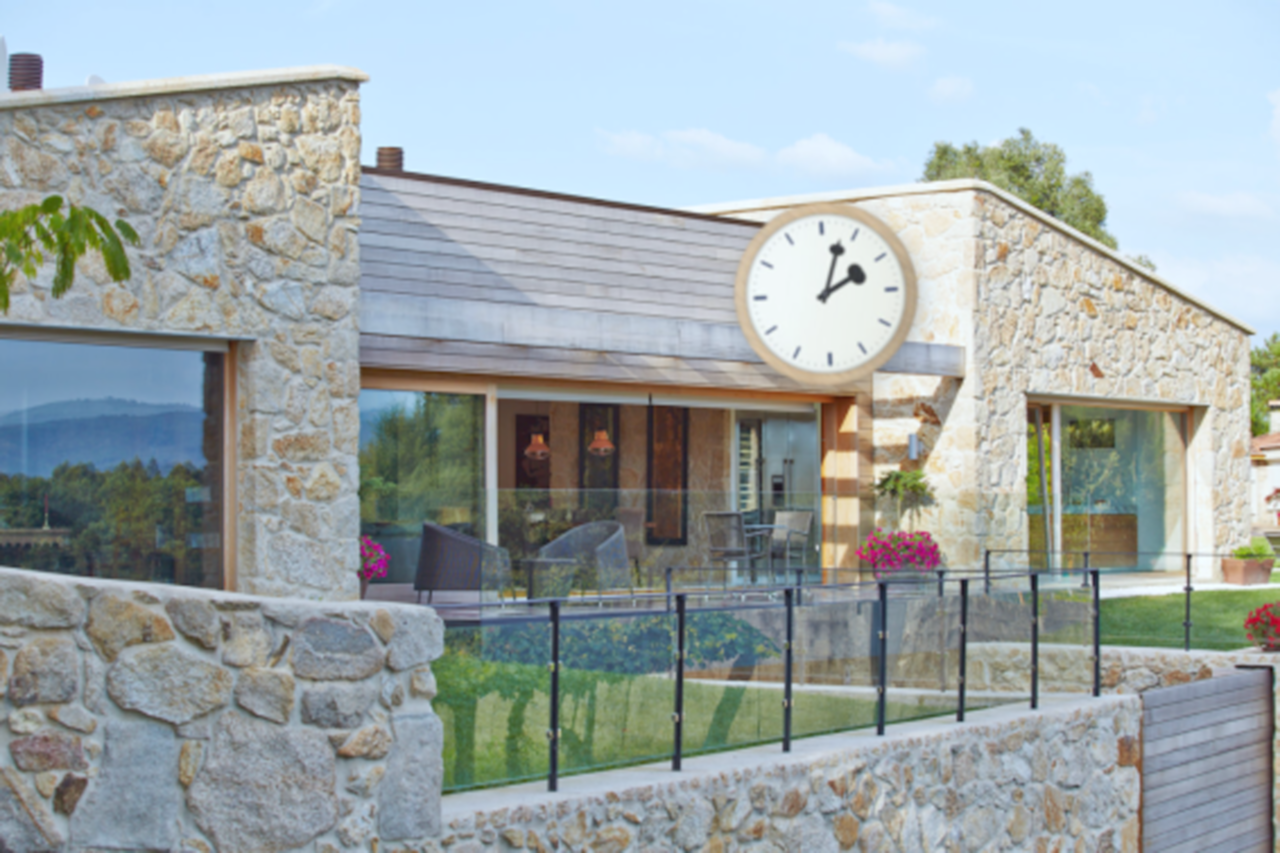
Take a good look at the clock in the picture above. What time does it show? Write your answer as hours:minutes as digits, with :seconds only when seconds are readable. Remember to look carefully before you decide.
2:03
